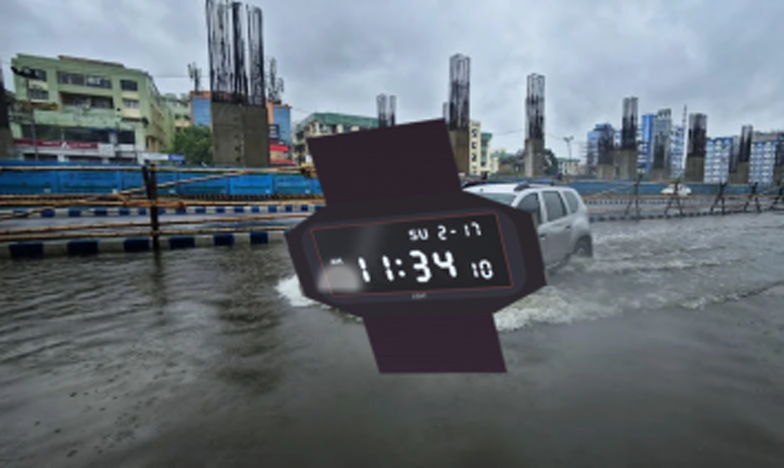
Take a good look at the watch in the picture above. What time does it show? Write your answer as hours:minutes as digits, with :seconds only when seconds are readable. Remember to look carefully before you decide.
11:34:10
